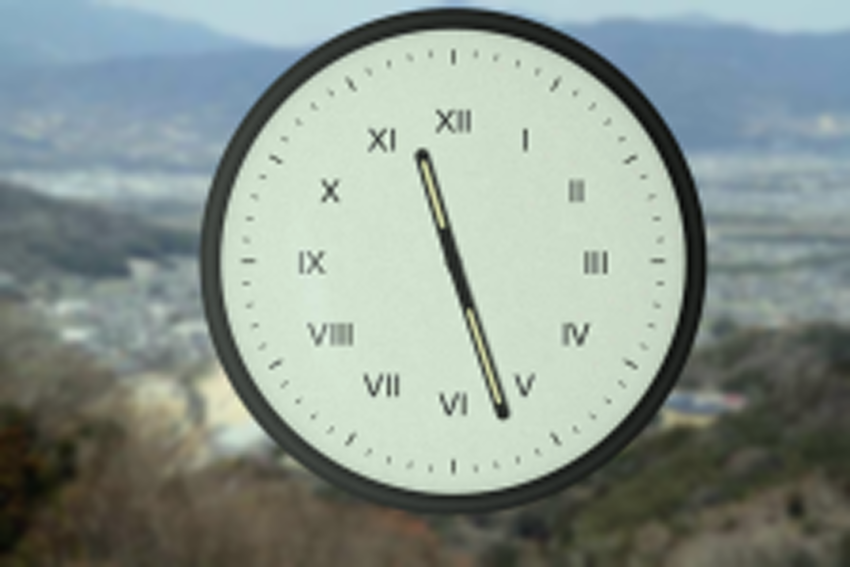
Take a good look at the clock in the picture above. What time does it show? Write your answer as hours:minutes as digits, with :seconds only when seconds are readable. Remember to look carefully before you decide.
11:27
